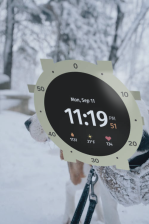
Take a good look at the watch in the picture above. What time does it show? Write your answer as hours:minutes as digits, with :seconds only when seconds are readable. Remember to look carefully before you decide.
11:19:51
